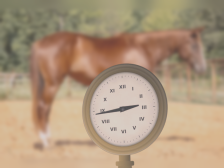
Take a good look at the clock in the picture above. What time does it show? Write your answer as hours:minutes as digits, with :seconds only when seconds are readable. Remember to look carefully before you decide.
2:44
